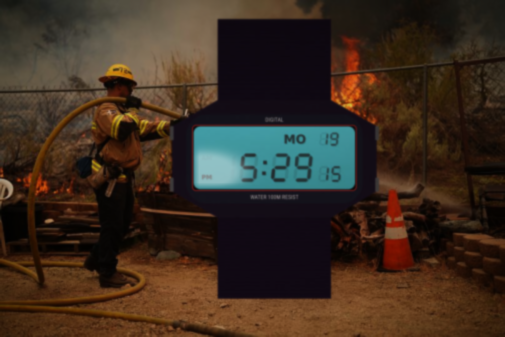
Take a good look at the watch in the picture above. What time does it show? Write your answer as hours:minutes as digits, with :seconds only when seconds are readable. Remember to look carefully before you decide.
5:29:15
